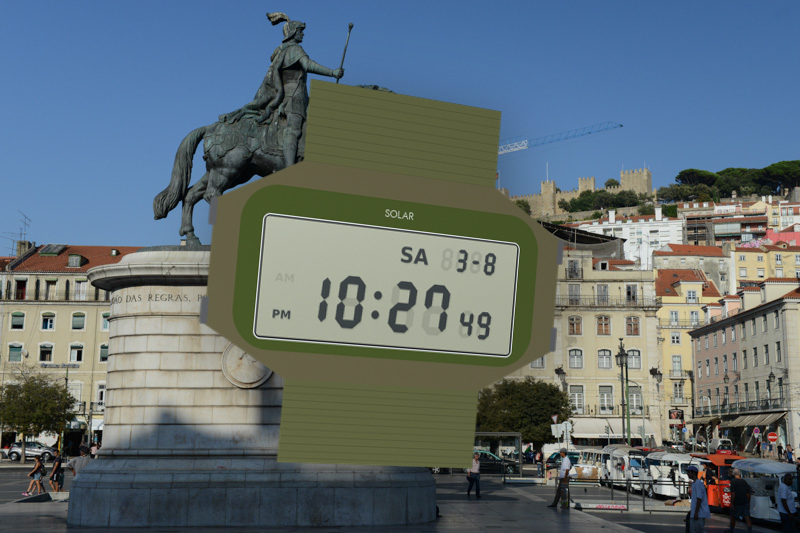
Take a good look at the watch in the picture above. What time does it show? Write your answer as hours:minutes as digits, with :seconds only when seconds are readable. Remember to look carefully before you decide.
10:27:49
